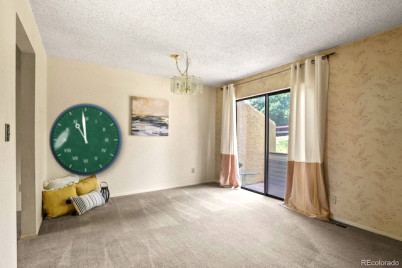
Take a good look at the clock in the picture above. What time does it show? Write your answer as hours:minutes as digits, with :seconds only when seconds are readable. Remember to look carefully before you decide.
10:59
